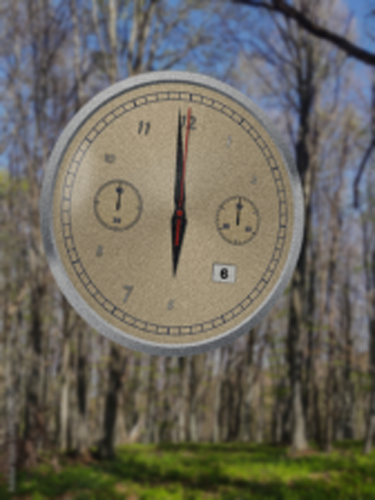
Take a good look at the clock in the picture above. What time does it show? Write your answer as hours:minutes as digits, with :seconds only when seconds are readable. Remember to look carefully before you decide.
5:59
